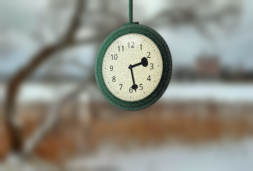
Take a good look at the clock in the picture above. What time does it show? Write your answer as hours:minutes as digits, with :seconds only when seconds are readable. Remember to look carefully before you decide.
2:28
